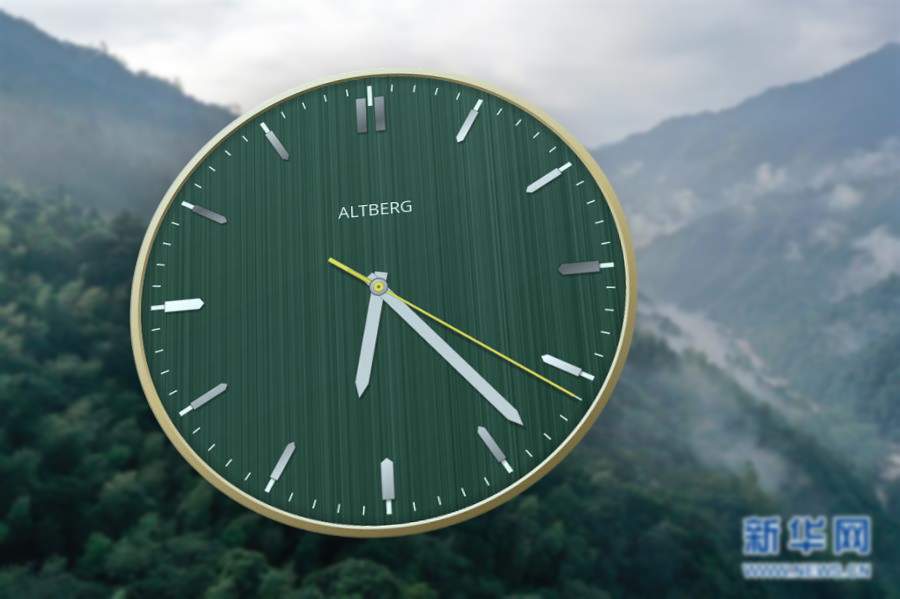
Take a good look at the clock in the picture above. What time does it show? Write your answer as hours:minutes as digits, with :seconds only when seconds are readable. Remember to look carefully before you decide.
6:23:21
